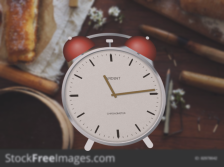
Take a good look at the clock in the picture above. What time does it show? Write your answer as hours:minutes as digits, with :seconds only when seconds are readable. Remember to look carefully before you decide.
11:14
